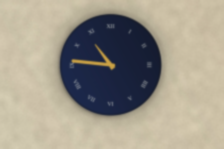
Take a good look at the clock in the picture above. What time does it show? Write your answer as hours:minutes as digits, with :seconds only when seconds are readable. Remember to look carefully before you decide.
10:46
